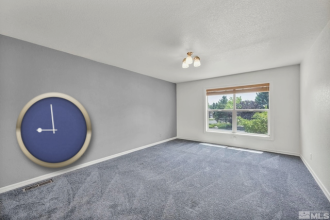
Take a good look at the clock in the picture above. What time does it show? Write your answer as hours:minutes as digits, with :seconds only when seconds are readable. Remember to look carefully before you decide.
8:59
